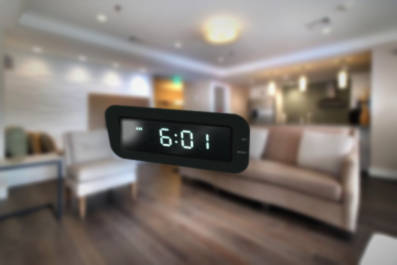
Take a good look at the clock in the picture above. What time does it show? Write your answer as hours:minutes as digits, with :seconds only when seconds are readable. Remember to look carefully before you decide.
6:01
